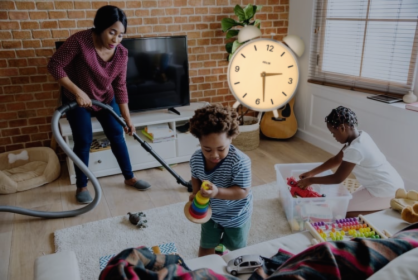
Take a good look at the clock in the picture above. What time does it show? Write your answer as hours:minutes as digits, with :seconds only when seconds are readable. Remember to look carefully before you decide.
2:28
